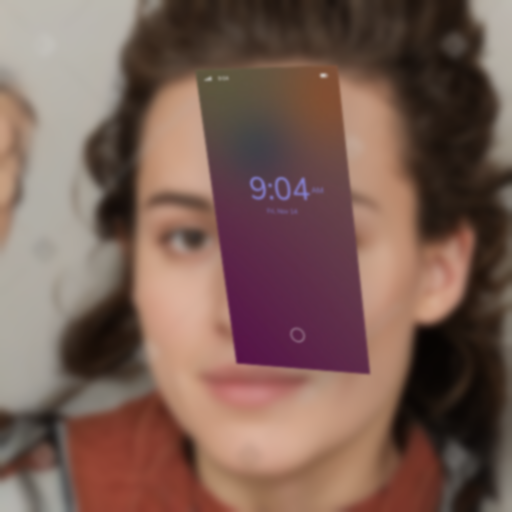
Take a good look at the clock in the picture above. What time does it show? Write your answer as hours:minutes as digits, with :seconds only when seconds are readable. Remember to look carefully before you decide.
9:04
